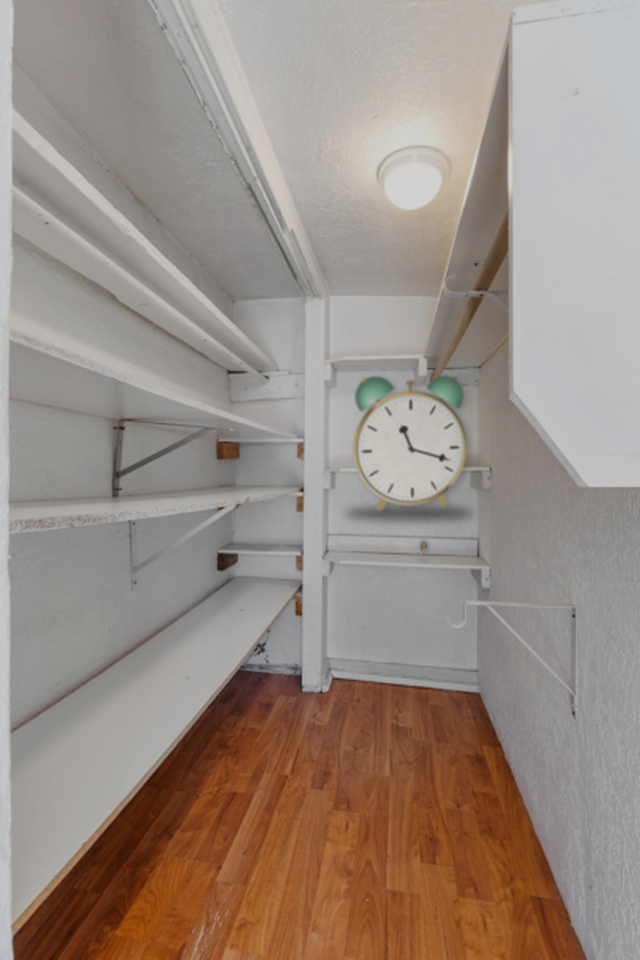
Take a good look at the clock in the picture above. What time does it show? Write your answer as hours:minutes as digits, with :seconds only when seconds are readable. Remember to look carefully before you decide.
11:18
